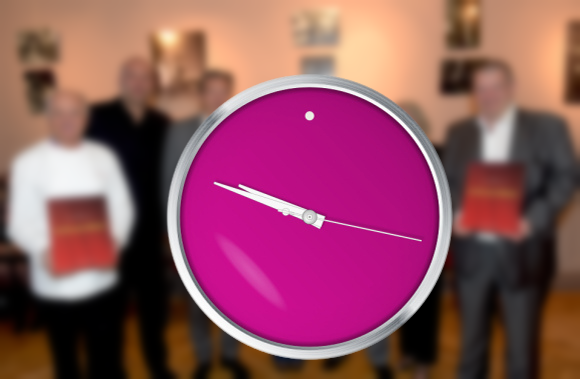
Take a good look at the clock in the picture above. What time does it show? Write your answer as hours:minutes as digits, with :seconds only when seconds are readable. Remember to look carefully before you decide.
9:48:17
